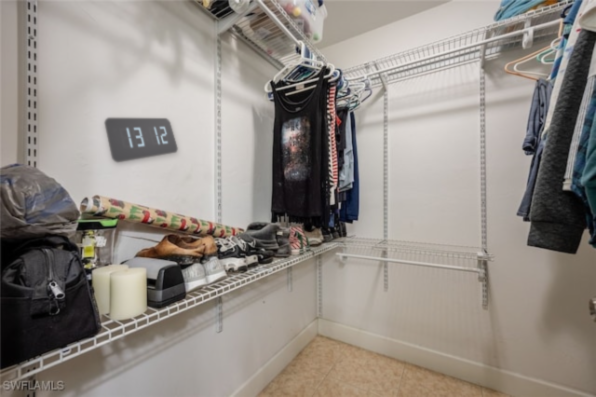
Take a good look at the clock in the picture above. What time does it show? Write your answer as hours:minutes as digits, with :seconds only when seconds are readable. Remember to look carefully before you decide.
13:12
